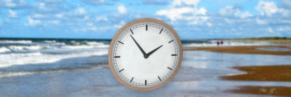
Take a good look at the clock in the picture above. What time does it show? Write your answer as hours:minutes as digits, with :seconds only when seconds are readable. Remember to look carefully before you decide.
1:54
